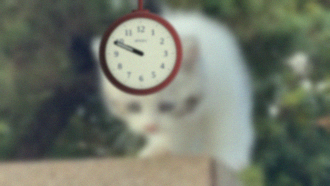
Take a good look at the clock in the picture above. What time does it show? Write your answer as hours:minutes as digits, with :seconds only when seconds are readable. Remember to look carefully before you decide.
9:49
